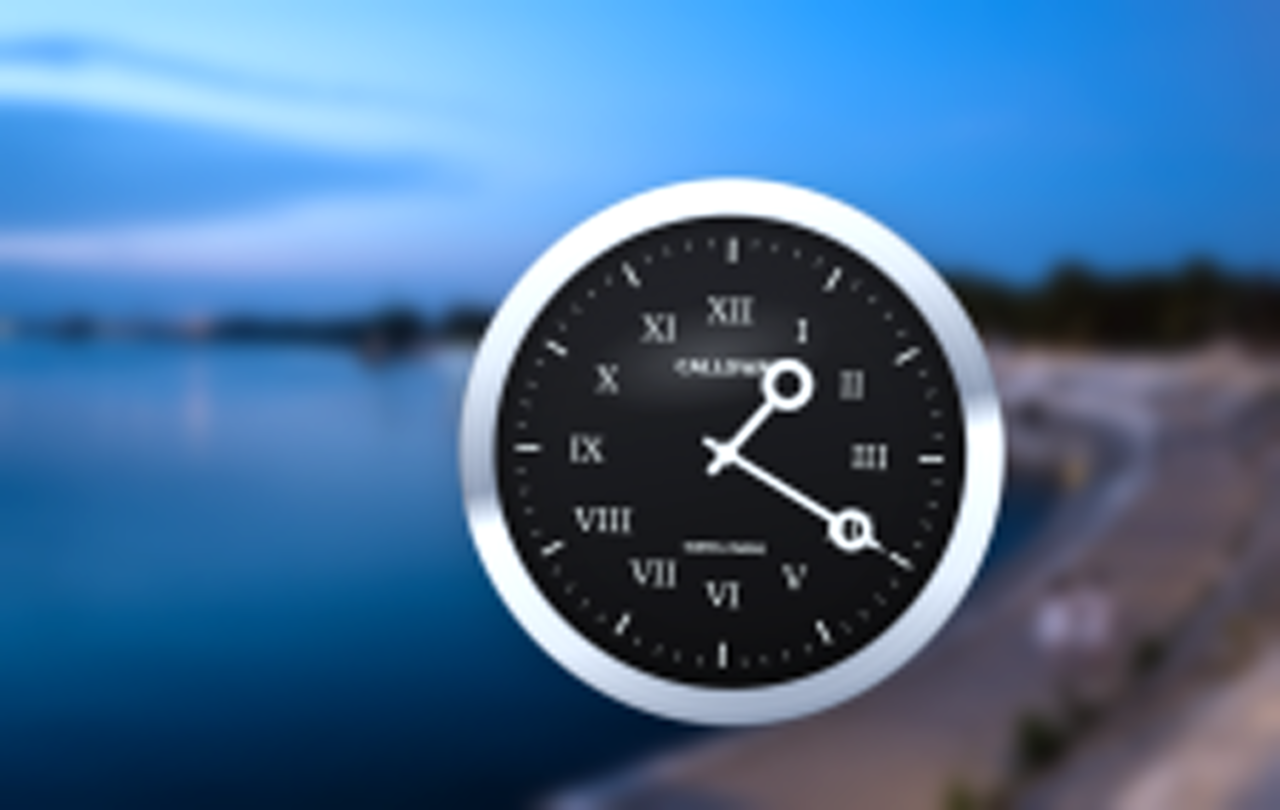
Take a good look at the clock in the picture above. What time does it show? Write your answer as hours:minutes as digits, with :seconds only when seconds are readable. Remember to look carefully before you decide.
1:20
